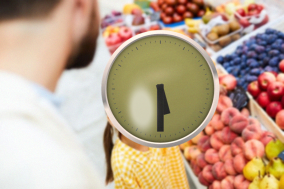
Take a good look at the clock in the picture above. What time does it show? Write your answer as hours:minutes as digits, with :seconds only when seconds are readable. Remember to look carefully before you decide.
5:30
